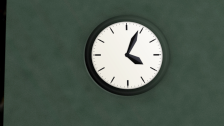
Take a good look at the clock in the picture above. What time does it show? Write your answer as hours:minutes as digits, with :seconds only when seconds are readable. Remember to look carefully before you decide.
4:04
